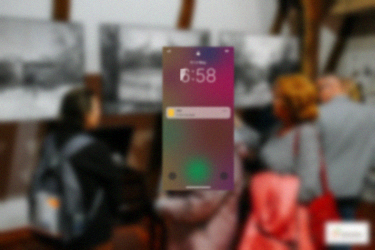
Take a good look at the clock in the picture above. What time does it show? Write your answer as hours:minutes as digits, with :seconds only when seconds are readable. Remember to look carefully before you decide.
6:58
